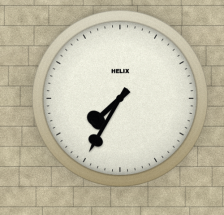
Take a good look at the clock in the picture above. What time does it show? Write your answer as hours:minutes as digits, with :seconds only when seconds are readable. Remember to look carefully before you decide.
7:35
